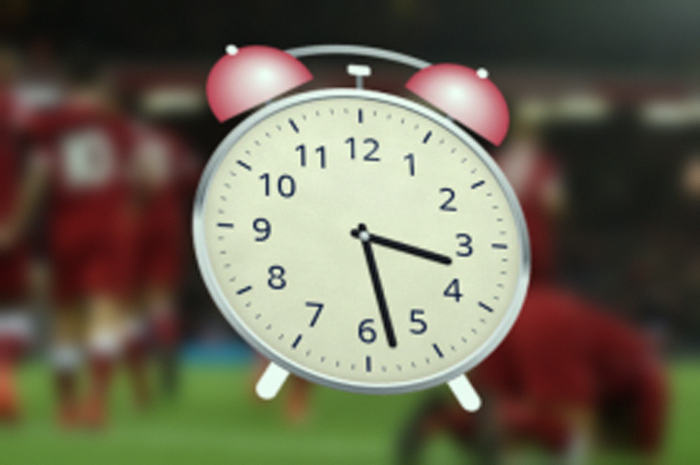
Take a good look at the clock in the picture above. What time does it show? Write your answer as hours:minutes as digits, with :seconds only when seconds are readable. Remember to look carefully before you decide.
3:28
